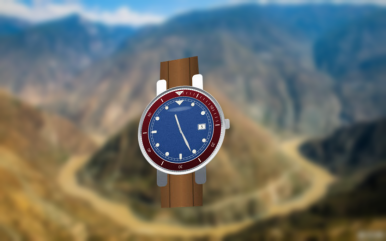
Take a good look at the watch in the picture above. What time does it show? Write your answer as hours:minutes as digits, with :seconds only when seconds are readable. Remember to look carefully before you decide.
11:26
